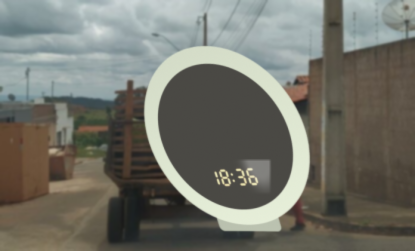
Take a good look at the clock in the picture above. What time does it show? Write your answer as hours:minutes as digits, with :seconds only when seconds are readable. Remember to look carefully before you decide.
18:36
